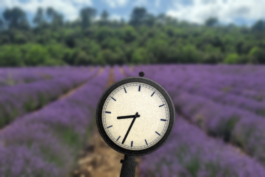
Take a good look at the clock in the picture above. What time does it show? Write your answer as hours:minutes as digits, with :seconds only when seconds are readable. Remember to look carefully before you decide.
8:33
